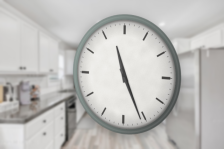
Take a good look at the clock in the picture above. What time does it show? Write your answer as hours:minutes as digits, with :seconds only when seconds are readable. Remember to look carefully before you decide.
11:26
